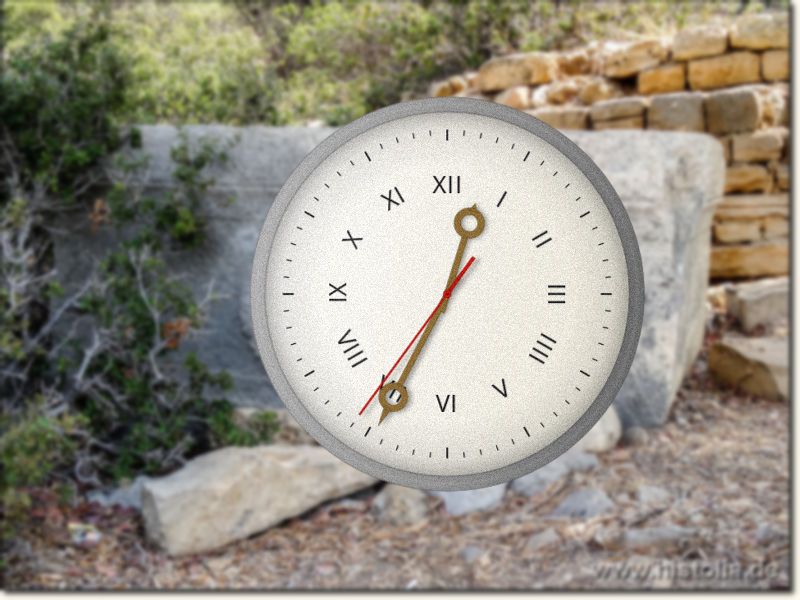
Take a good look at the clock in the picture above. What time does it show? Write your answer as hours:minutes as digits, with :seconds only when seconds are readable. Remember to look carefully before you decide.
12:34:36
